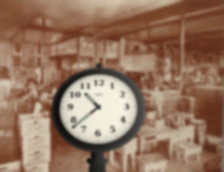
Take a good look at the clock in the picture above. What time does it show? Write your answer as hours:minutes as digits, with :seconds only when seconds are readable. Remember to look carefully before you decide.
10:38
